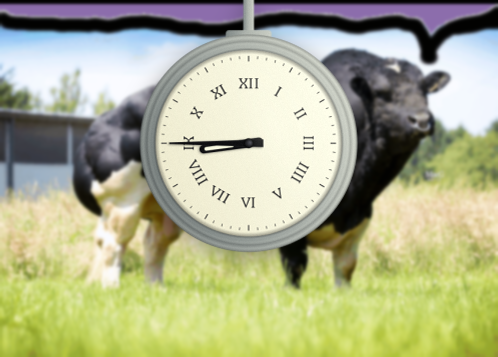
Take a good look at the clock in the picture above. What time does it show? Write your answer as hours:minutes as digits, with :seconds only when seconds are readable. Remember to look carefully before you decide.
8:45
